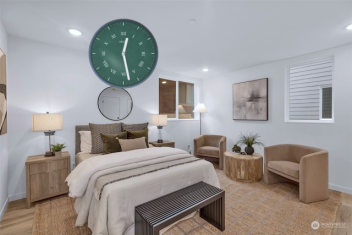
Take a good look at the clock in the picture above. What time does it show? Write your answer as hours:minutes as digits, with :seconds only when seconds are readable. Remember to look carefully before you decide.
12:28
